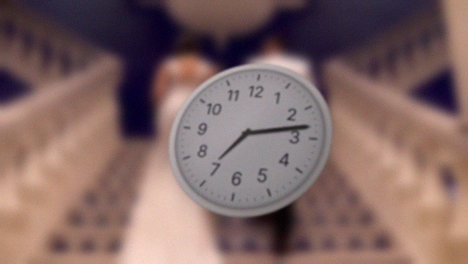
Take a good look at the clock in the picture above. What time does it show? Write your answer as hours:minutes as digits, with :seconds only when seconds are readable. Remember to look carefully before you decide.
7:13
